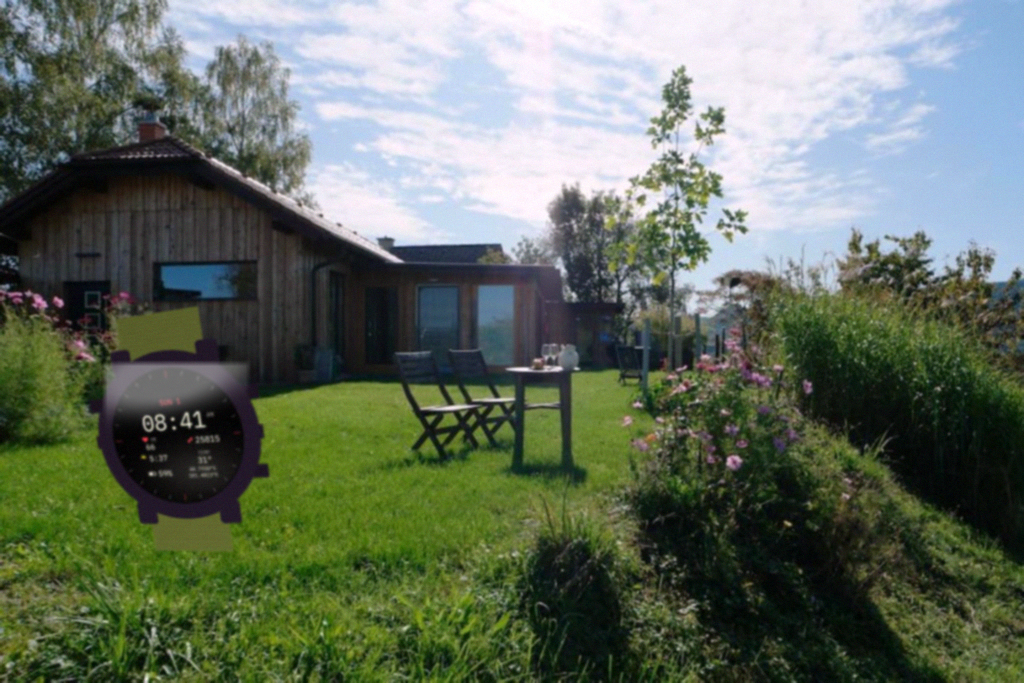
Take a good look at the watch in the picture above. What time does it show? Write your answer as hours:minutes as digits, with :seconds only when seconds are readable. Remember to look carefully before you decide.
8:41
